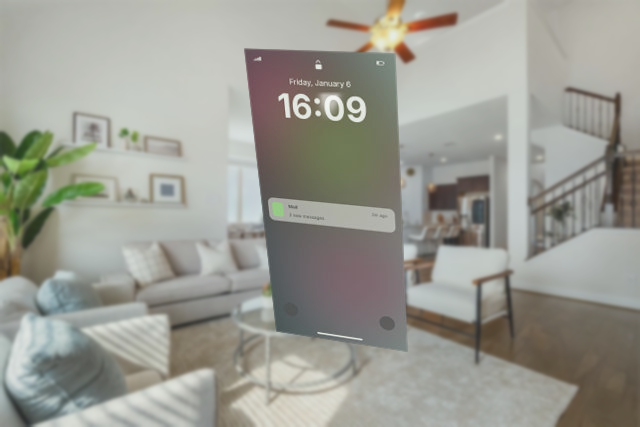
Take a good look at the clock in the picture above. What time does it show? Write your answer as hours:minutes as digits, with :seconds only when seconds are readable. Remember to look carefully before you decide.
16:09
